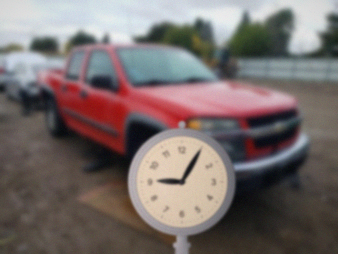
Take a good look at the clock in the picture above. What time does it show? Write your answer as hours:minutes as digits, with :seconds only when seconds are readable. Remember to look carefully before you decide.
9:05
